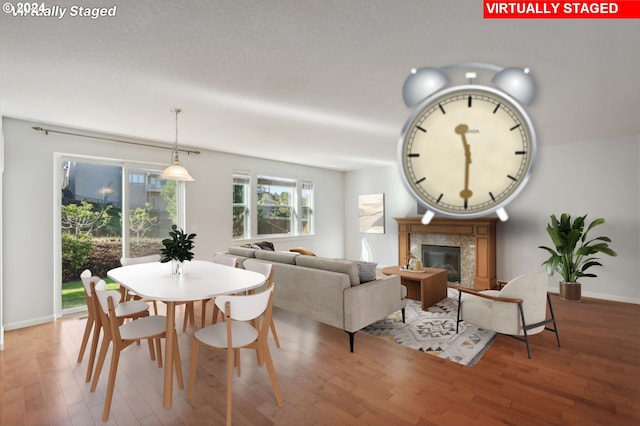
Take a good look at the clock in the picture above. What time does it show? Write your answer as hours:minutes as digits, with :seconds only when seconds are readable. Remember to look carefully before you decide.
11:30
